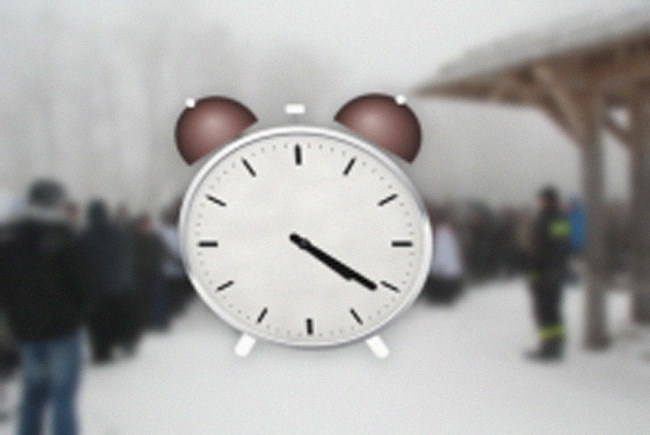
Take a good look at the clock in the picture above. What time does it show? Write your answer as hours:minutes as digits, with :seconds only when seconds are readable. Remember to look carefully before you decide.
4:21
